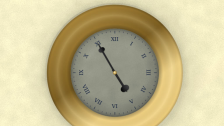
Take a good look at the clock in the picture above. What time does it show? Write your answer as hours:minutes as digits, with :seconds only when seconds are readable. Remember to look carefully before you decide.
4:55
